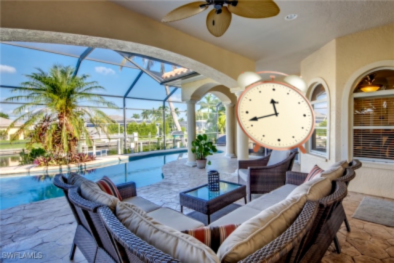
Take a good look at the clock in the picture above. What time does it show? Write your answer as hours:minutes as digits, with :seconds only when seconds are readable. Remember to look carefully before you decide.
11:42
